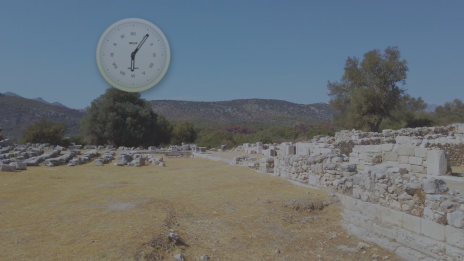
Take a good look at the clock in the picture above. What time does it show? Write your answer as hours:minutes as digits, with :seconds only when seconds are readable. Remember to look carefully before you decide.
6:06
